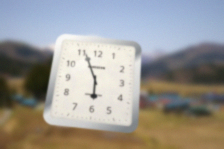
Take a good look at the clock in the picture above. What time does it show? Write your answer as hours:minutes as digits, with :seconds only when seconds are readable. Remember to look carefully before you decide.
5:56
